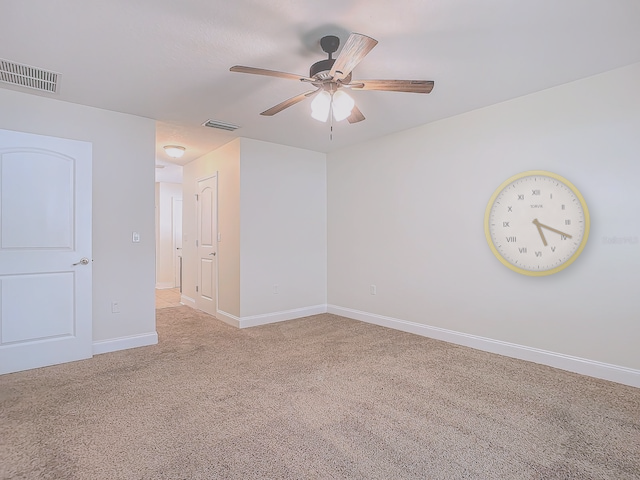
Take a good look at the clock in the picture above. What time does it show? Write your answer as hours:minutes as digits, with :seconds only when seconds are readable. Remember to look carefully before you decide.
5:19
